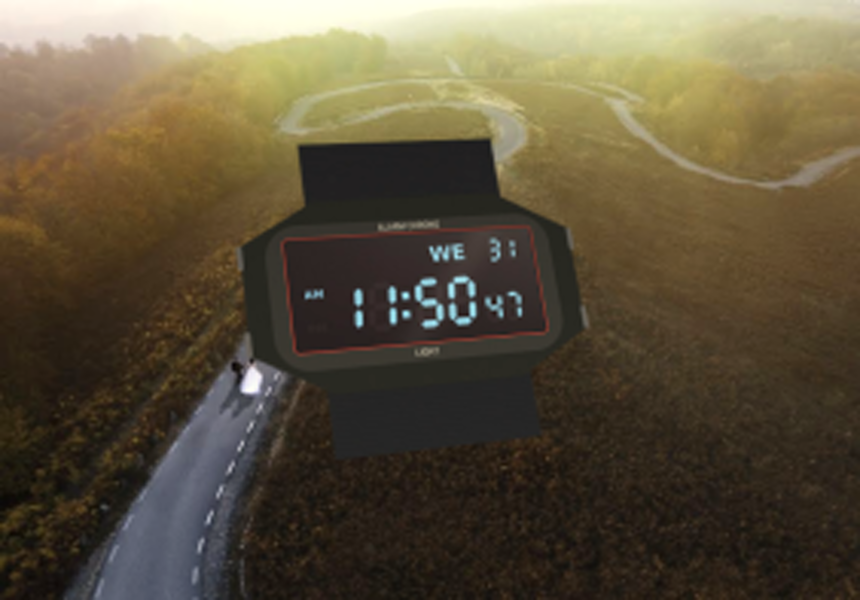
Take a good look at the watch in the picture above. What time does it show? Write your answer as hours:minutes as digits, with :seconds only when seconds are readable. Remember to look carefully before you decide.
11:50:47
